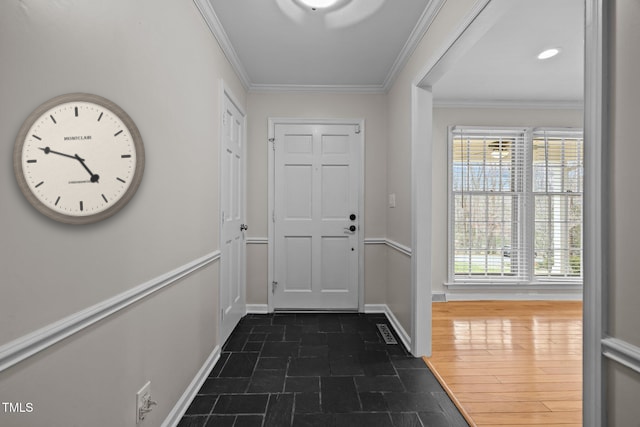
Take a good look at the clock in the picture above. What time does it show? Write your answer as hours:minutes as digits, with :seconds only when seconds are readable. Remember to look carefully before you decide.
4:48
